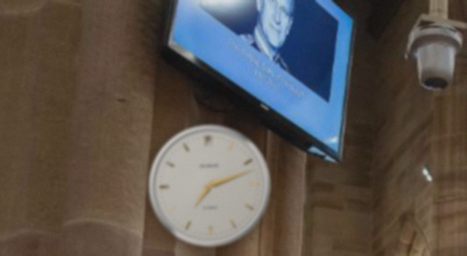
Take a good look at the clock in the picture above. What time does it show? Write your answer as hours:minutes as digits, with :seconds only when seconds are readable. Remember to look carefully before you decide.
7:12
